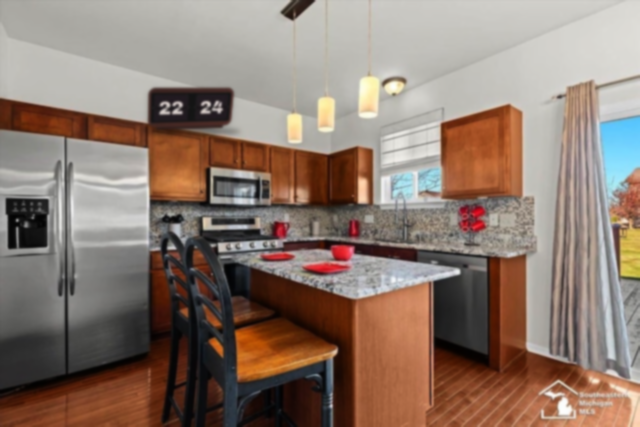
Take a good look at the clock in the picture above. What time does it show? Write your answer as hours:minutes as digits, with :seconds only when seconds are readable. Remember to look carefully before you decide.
22:24
